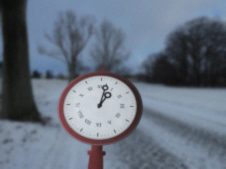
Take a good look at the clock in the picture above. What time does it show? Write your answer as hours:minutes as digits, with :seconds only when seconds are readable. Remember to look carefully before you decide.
1:02
